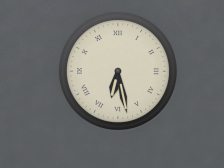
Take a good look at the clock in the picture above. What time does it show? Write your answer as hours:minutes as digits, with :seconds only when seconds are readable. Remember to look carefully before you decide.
6:28
